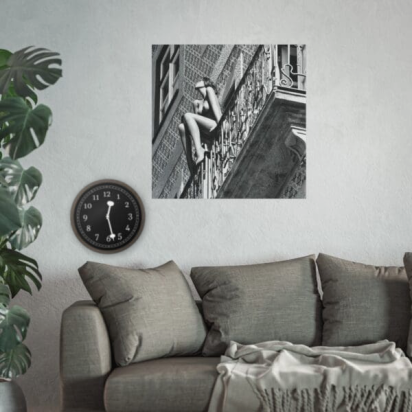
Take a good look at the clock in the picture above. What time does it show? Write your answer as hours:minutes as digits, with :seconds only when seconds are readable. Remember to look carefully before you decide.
12:28
